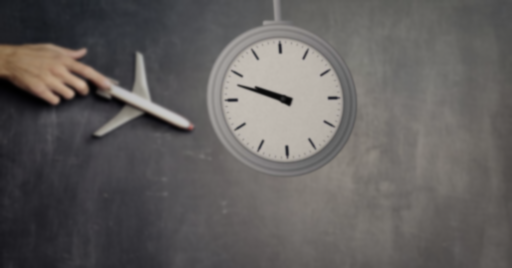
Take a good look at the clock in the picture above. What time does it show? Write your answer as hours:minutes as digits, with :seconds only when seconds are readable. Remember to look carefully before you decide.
9:48
